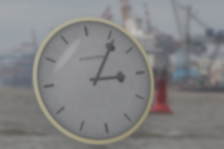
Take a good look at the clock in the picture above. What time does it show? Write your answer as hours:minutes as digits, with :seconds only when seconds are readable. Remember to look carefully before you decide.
3:06
